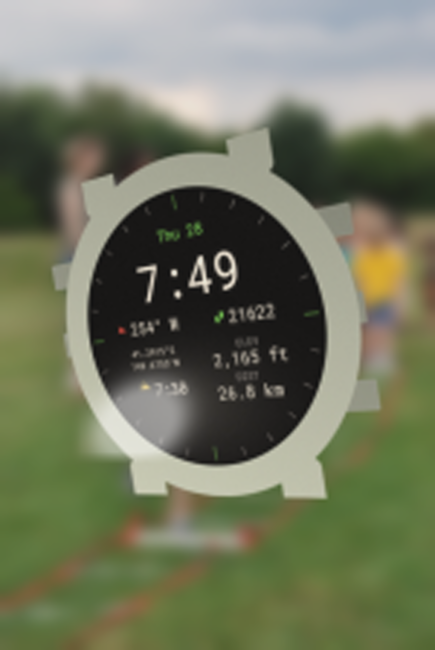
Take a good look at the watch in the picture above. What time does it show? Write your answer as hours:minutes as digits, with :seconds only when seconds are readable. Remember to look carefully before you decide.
7:49
